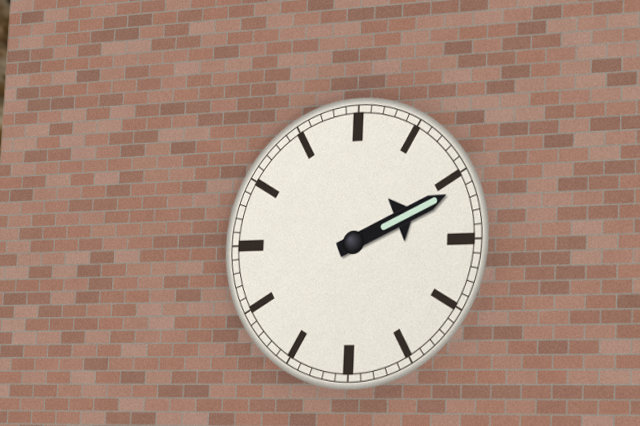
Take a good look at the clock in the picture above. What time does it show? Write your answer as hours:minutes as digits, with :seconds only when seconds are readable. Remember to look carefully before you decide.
2:11
